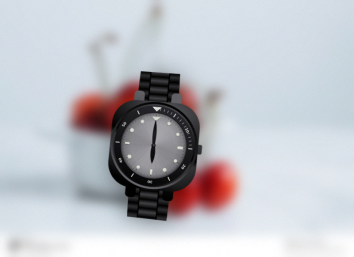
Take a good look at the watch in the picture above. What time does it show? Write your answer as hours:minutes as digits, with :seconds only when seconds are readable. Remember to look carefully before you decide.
6:00
